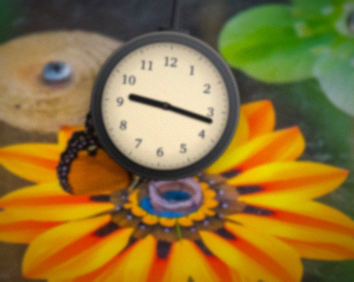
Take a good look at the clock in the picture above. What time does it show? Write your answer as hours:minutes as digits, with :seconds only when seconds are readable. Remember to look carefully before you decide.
9:17
